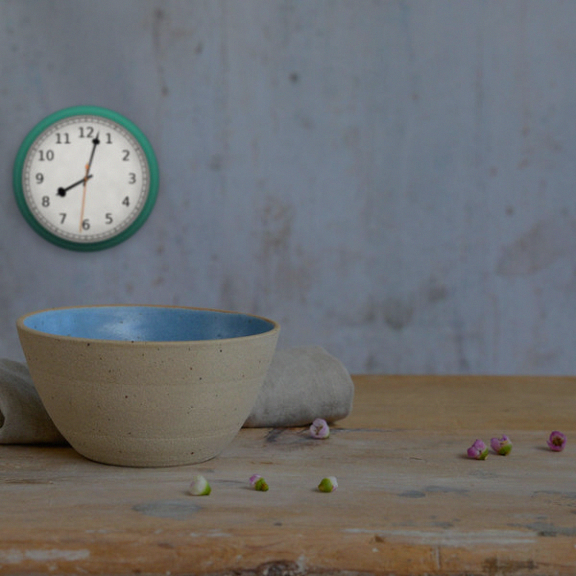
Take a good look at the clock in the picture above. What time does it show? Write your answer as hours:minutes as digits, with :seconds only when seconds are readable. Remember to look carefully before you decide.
8:02:31
